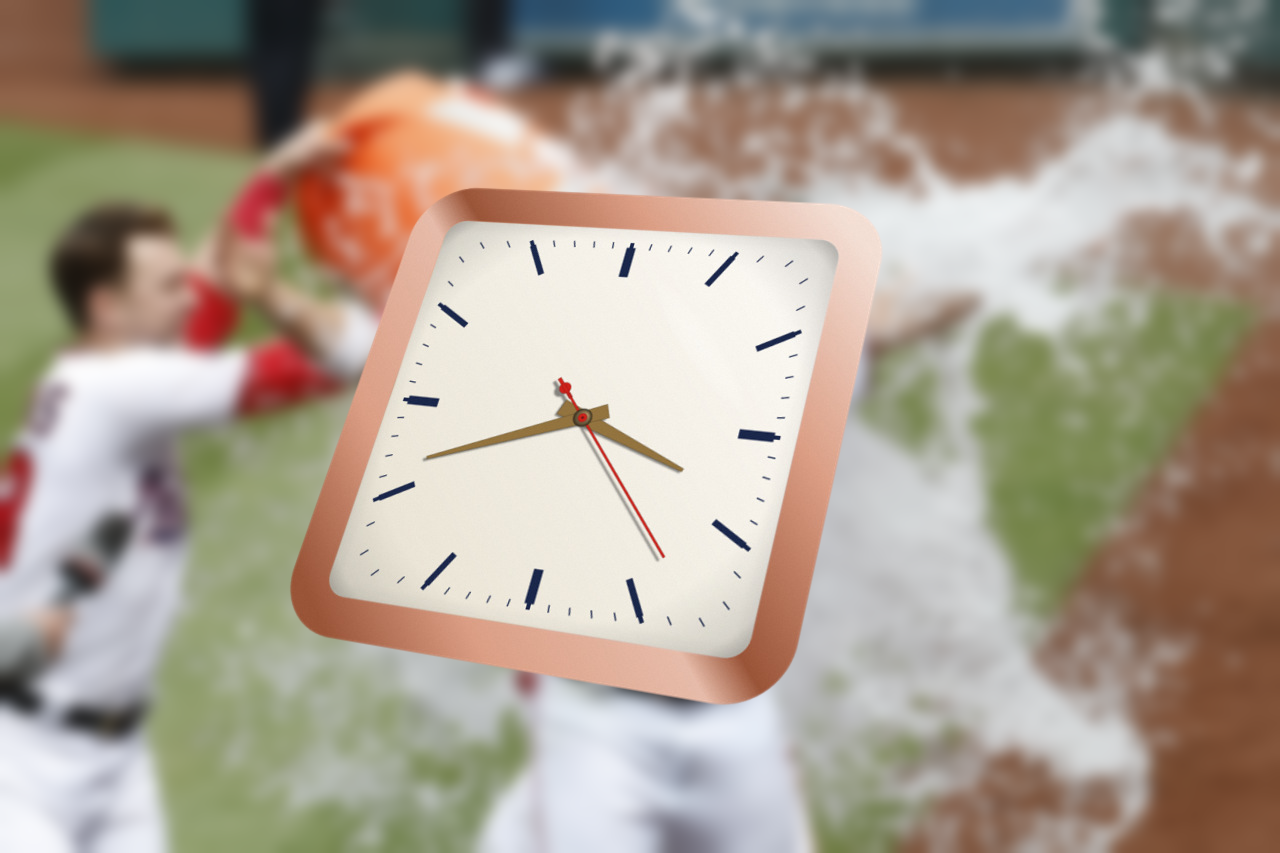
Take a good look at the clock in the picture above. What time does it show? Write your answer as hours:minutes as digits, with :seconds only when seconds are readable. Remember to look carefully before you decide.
3:41:23
